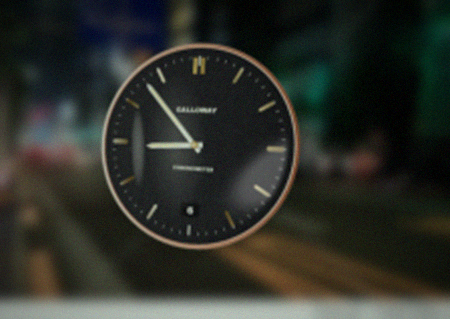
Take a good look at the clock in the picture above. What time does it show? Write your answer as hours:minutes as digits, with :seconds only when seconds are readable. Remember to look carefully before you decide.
8:53
